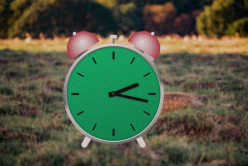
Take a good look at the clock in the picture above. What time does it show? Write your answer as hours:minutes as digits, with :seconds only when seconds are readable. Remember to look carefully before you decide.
2:17
